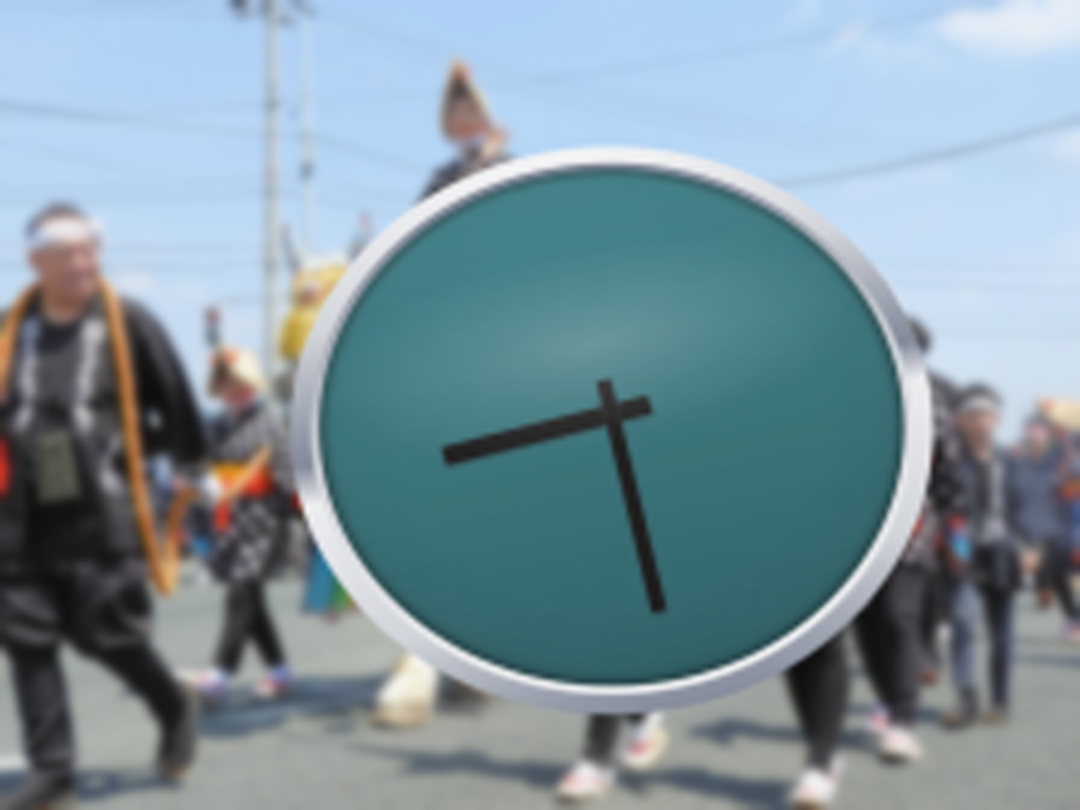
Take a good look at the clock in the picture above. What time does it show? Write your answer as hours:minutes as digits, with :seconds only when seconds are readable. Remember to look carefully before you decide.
8:28
